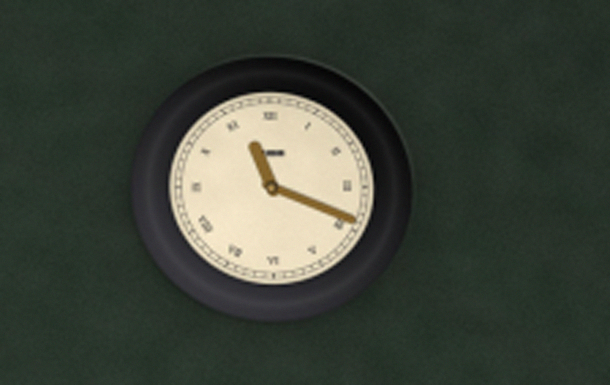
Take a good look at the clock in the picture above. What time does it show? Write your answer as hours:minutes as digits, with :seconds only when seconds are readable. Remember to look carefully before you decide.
11:19
